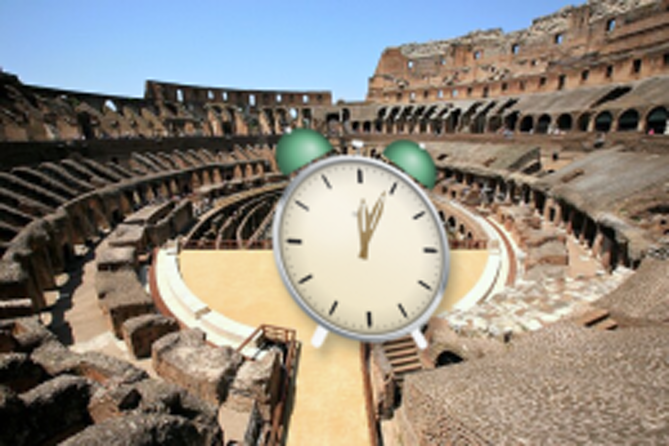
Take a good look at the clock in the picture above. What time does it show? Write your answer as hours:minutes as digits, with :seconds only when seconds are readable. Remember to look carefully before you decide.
12:04
